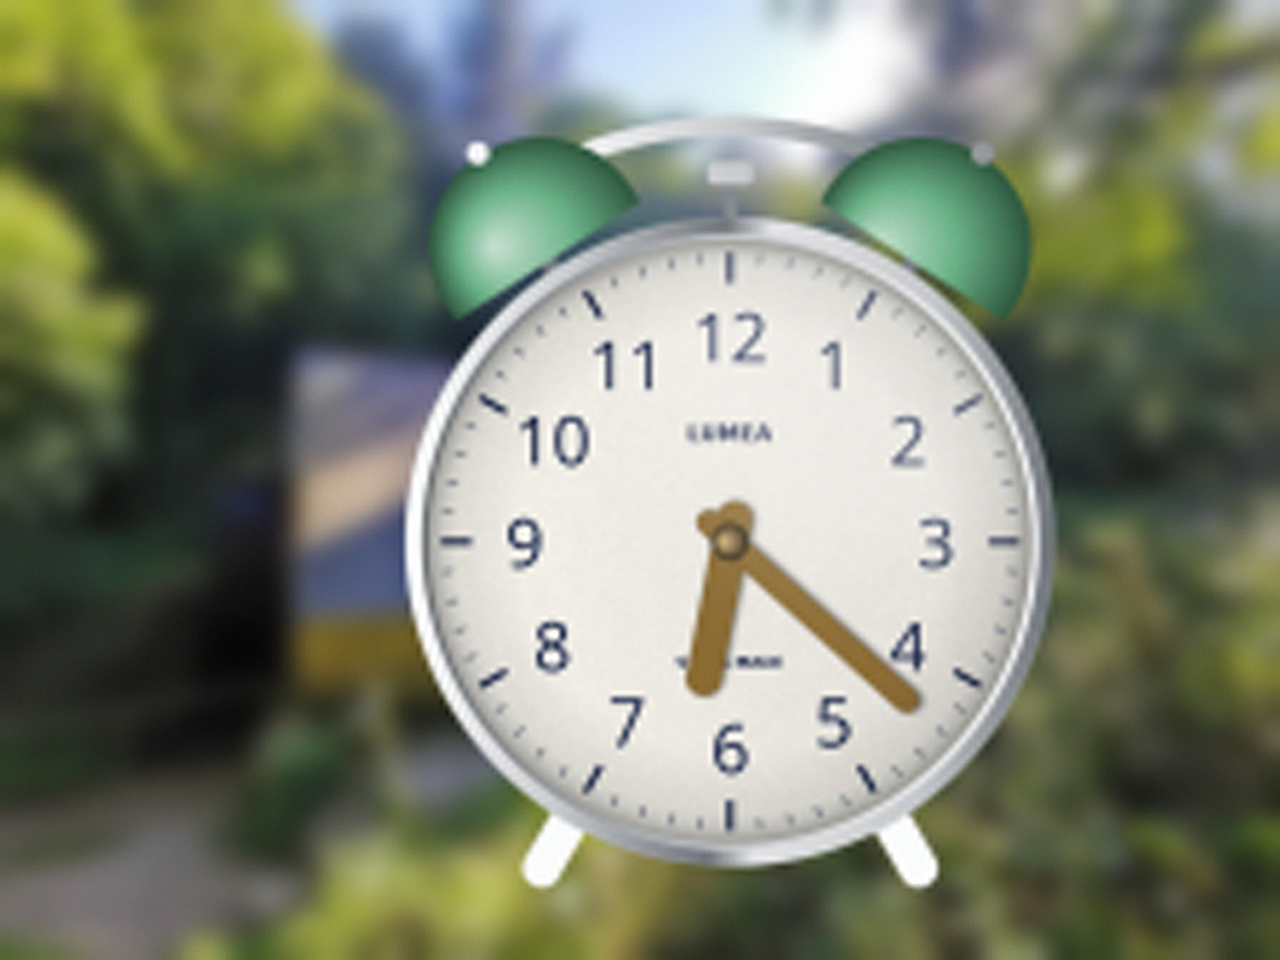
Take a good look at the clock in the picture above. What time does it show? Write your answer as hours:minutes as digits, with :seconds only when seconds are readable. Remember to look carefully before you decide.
6:22
